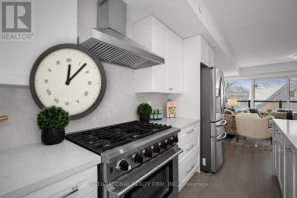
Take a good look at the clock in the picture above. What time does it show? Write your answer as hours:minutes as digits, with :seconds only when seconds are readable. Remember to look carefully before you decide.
12:07
